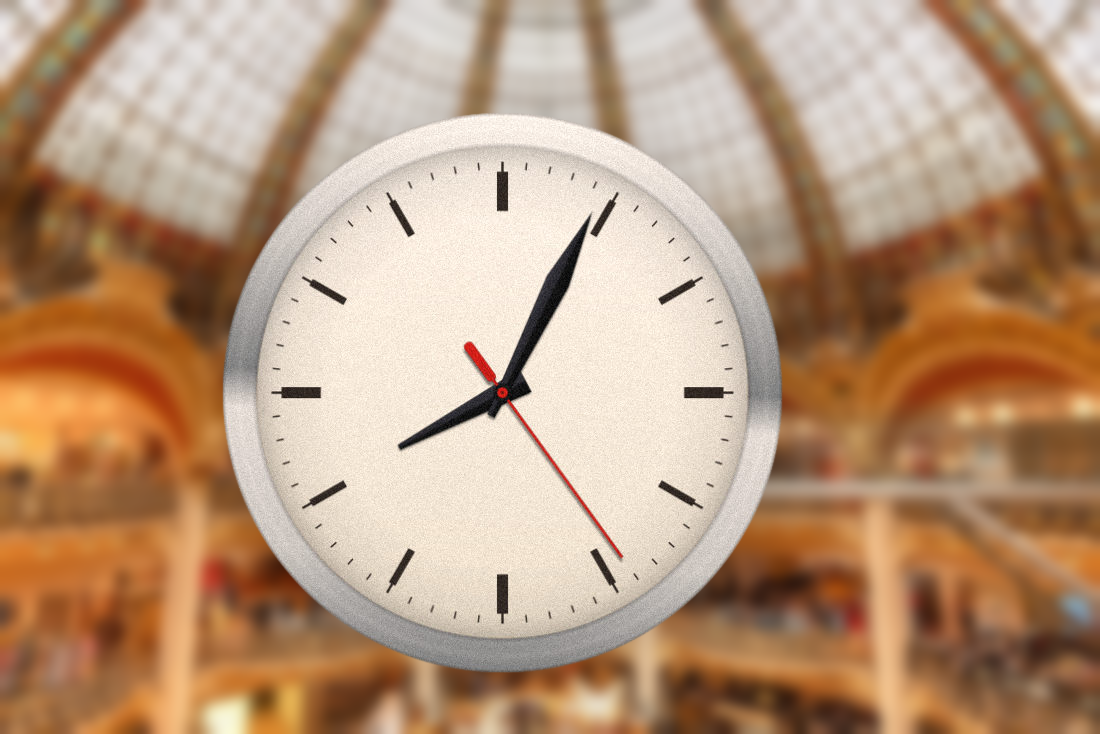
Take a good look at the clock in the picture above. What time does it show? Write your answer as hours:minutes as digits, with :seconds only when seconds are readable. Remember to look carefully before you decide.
8:04:24
